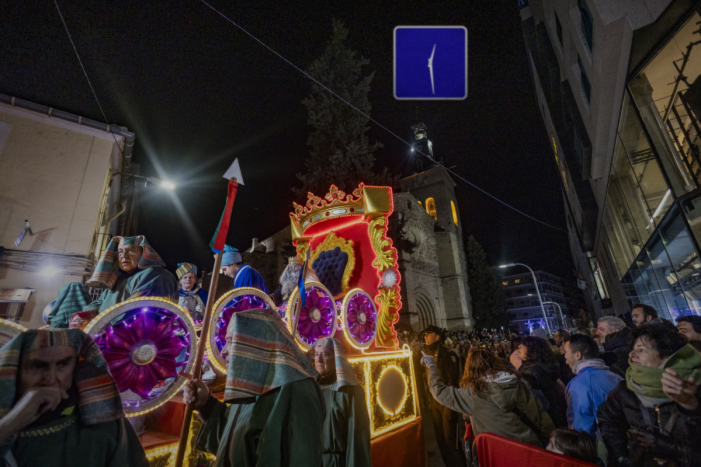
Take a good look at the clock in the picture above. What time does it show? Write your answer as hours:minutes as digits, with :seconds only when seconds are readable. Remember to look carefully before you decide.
12:29
